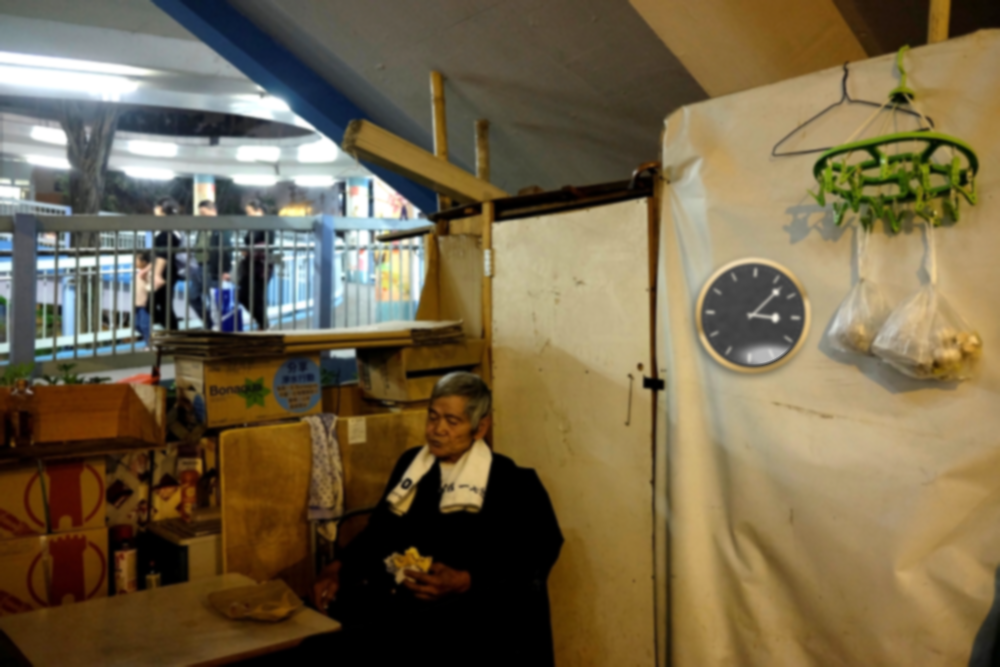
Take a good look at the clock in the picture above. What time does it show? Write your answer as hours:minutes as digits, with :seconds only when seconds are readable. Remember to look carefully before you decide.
3:07
